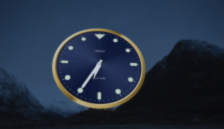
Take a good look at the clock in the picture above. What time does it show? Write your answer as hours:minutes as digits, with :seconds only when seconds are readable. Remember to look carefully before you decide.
6:35
